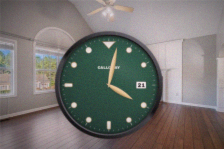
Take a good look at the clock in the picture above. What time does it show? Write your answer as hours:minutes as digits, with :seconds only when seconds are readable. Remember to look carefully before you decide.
4:02
